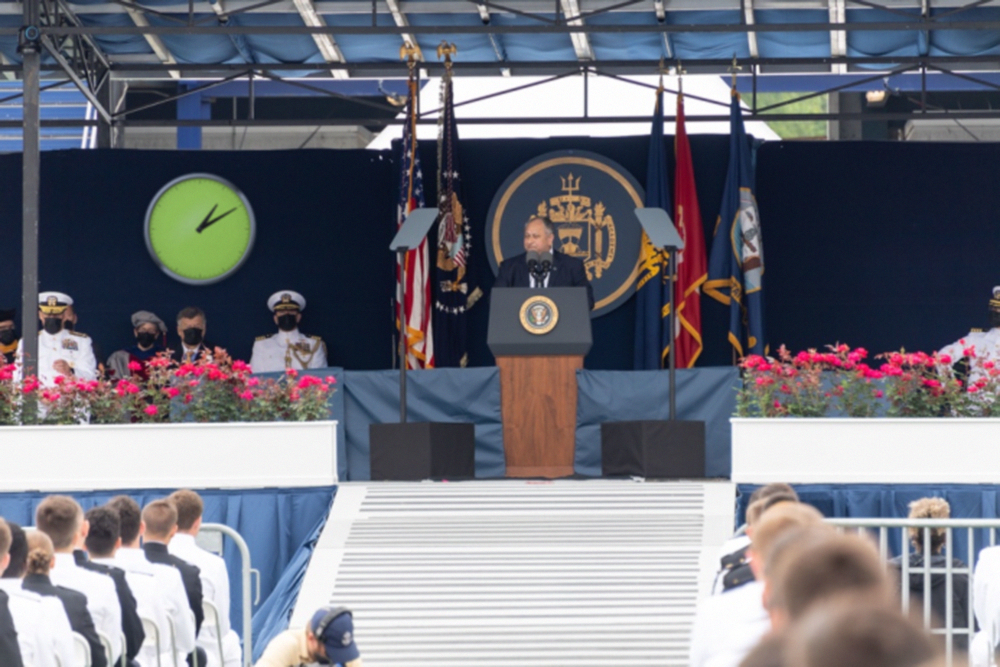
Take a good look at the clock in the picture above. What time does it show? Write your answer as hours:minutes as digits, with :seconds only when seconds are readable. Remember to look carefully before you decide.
1:10
